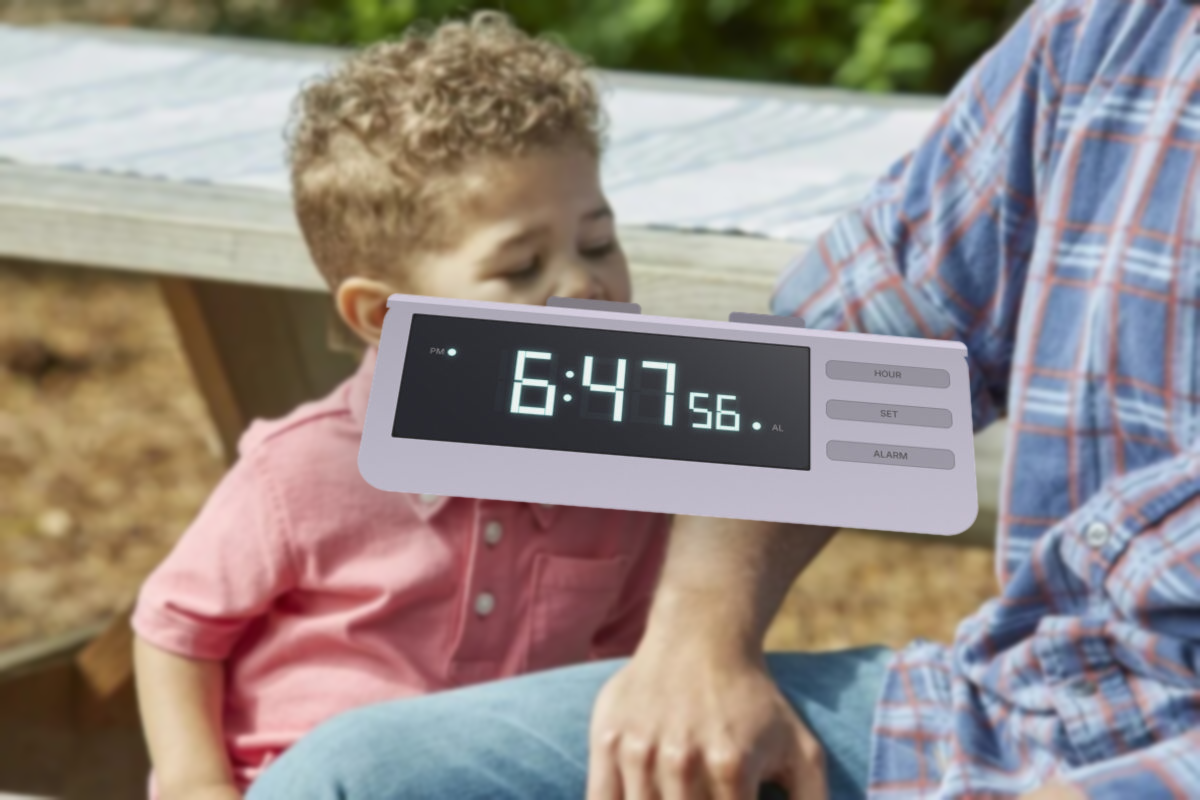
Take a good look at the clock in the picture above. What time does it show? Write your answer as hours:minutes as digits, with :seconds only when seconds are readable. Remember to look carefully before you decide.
6:47:56
